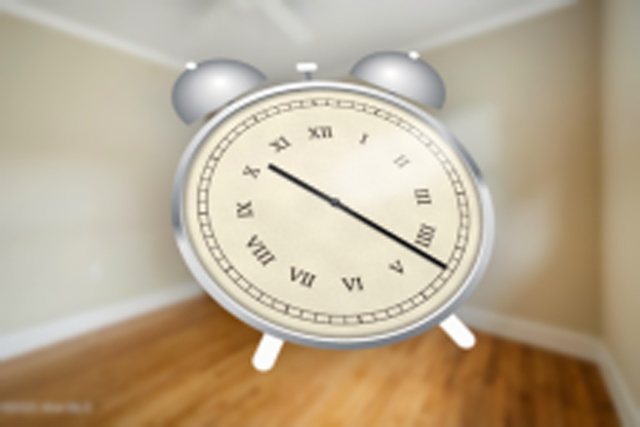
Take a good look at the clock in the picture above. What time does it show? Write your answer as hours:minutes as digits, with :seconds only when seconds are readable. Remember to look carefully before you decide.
10:22
